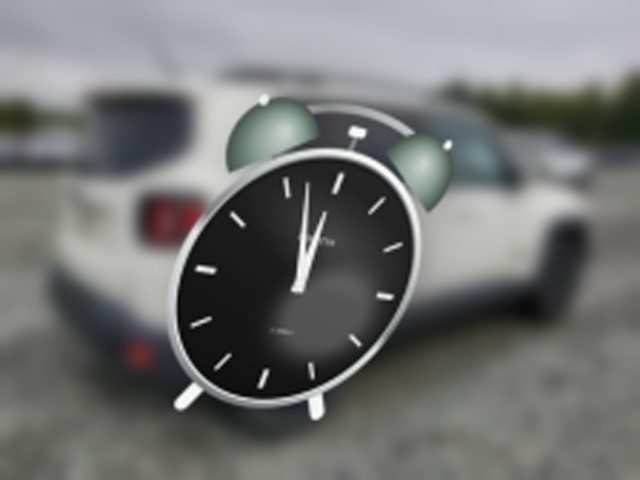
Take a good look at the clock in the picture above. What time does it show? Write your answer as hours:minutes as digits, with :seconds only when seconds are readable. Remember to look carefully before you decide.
11:57
